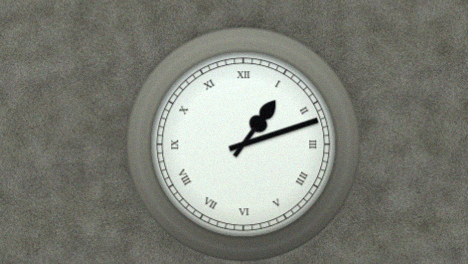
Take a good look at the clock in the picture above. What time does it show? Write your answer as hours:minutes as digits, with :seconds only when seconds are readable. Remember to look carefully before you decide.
1:12
